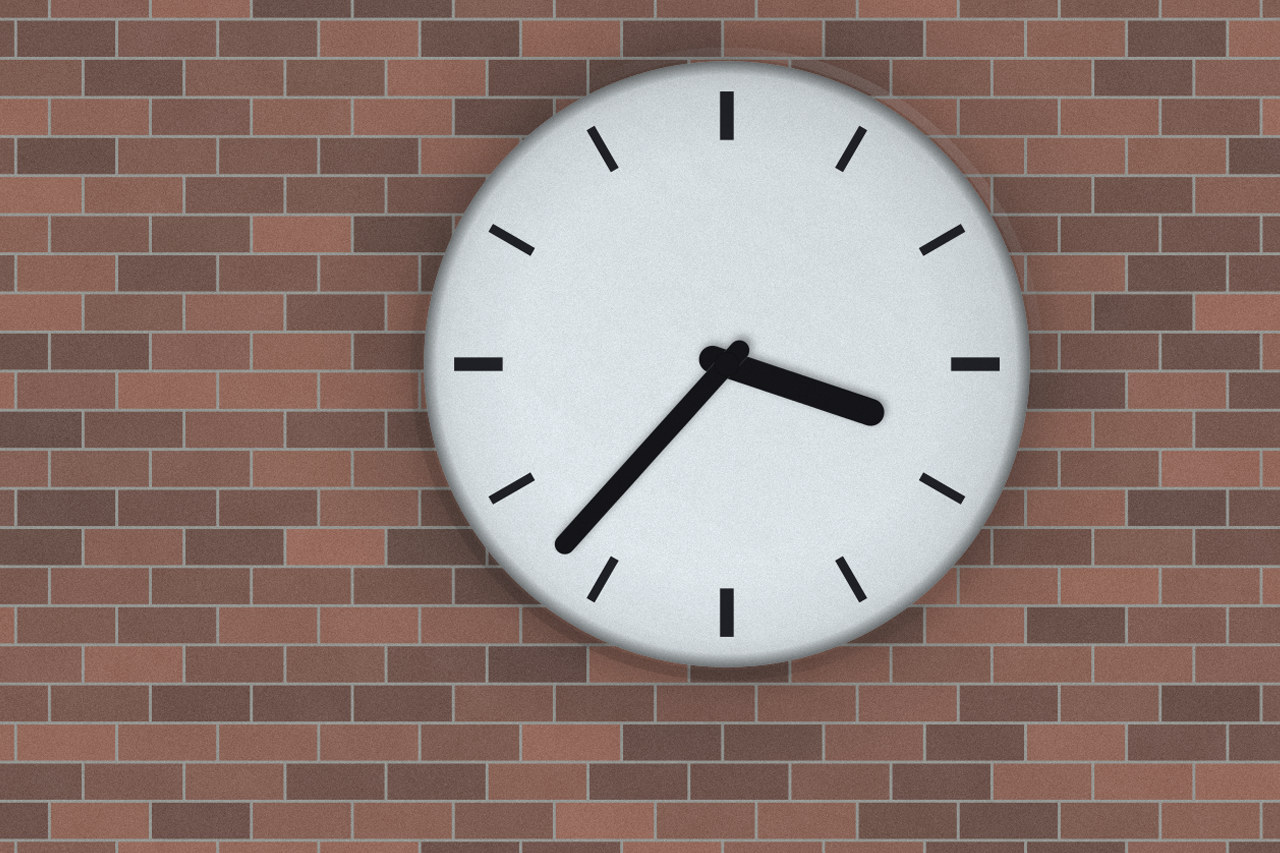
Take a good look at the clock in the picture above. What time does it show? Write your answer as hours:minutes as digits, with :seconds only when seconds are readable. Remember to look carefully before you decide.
3:37
